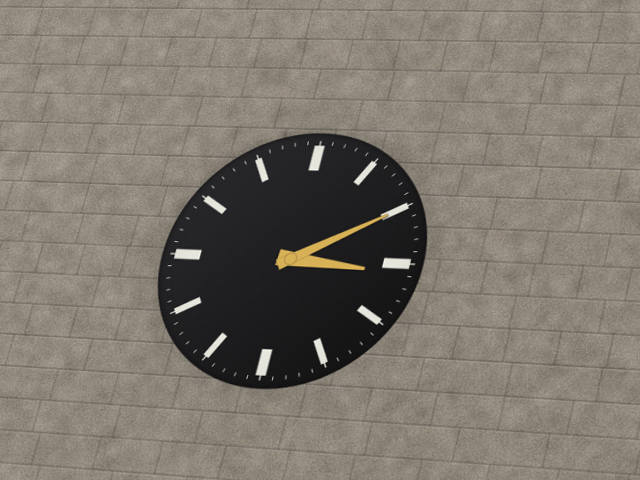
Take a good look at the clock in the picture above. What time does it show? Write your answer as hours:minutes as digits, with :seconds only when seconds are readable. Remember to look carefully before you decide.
3:10
